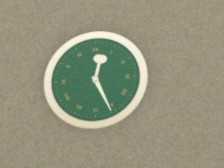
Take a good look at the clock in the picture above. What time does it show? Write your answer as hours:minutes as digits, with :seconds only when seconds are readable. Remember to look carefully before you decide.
12:26
